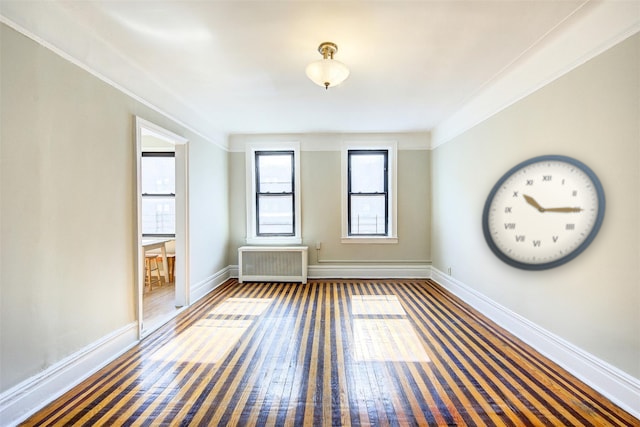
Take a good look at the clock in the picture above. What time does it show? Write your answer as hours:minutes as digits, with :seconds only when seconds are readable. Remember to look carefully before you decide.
10:15
